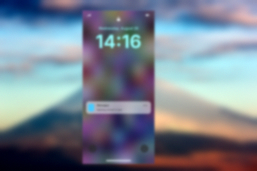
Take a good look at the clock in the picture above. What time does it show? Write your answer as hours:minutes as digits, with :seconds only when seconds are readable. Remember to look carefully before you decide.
14:16
